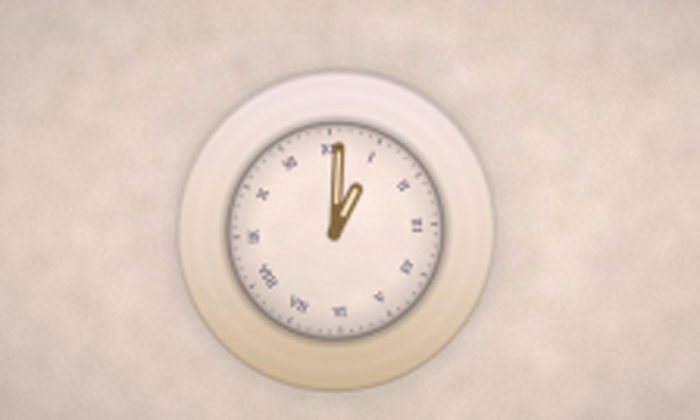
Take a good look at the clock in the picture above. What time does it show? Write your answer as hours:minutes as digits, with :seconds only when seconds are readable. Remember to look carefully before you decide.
1:01
